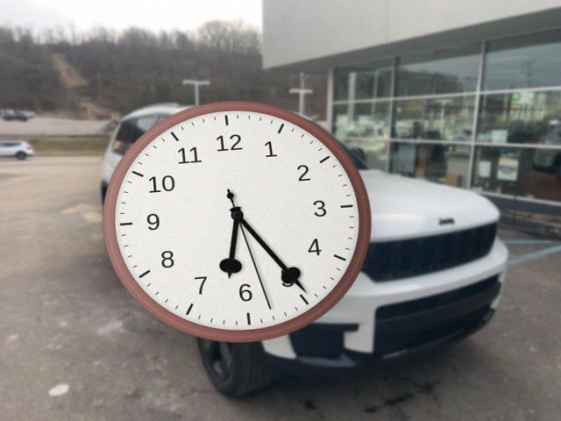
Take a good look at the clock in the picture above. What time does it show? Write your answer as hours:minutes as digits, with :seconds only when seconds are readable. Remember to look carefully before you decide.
6:24:28
